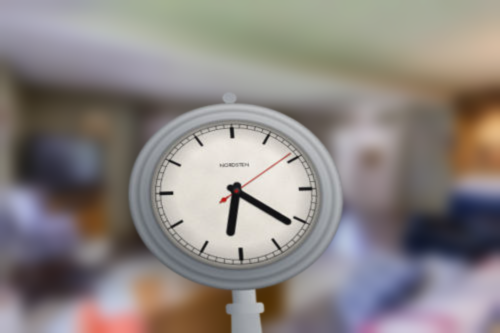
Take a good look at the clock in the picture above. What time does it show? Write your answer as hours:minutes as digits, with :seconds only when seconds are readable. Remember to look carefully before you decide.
6:21:09
